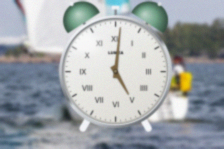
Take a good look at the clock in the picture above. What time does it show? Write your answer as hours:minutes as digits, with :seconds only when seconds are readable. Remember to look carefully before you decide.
5:01
